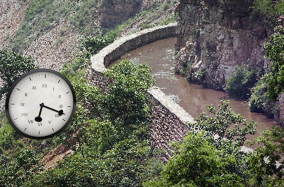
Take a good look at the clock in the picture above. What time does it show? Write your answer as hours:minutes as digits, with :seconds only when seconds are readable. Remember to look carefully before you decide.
6:18
